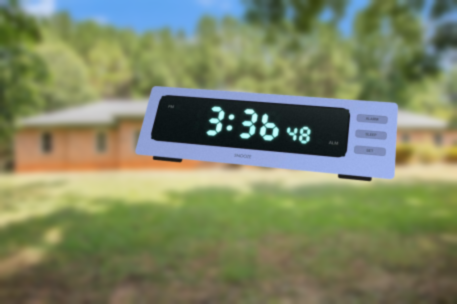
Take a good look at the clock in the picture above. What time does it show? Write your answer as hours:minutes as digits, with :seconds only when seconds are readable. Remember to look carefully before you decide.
3:36:48
